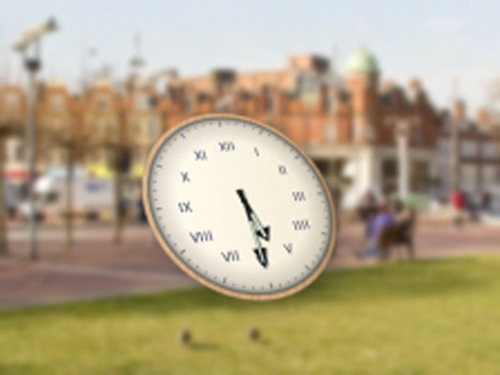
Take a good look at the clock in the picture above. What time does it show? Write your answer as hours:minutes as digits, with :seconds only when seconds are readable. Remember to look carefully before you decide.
5:30
